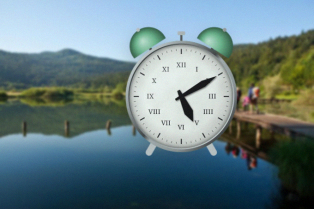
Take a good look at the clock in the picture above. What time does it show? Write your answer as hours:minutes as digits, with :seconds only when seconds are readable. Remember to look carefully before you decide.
5:10
